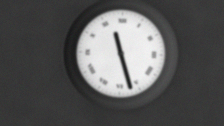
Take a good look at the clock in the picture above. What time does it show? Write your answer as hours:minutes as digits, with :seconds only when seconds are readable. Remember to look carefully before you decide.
11:27
